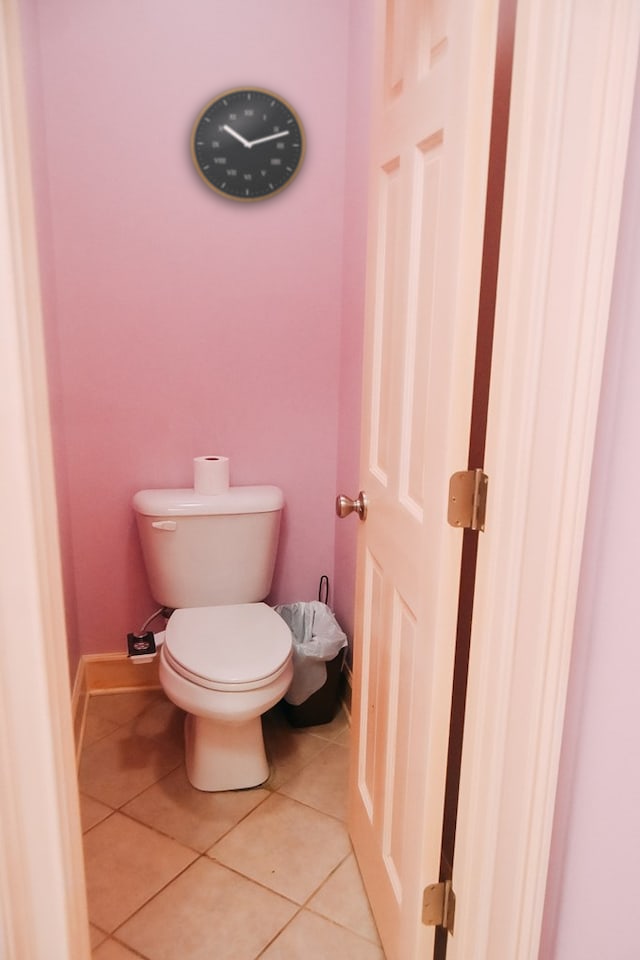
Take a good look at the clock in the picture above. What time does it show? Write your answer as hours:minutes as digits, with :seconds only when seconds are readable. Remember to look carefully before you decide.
10:12
